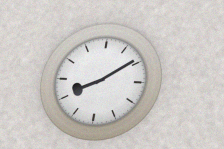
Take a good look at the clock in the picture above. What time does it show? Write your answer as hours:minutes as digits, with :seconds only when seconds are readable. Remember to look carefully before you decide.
8:09
